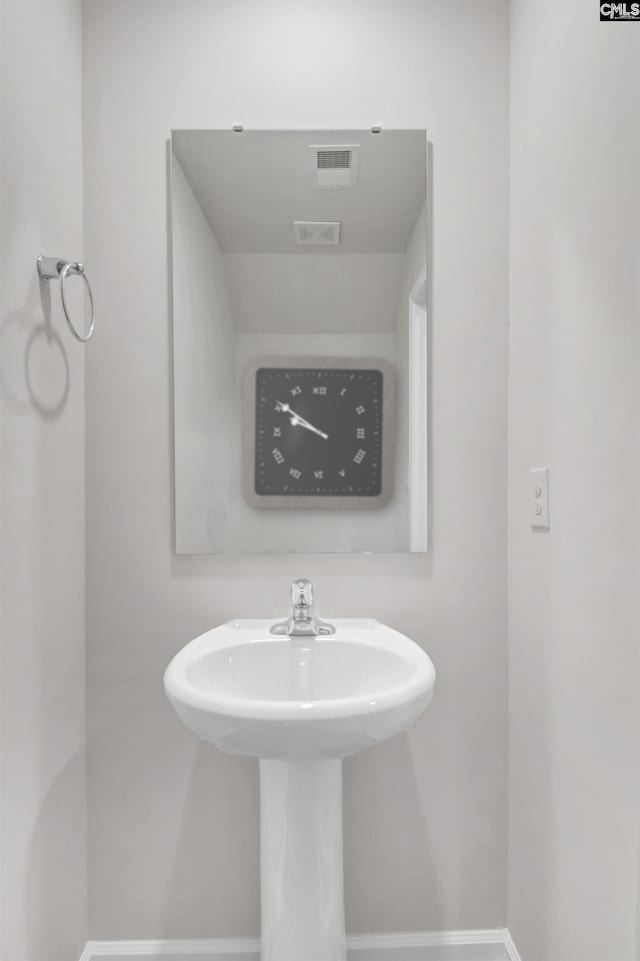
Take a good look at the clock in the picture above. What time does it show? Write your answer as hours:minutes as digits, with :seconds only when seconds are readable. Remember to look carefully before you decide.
9:51
